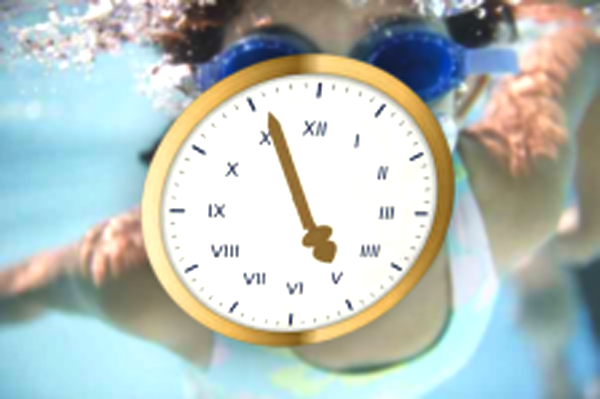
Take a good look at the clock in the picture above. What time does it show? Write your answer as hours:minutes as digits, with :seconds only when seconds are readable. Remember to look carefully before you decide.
4:56
